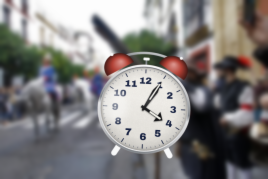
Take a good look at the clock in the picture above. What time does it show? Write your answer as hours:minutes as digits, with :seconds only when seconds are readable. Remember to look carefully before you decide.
4:05
